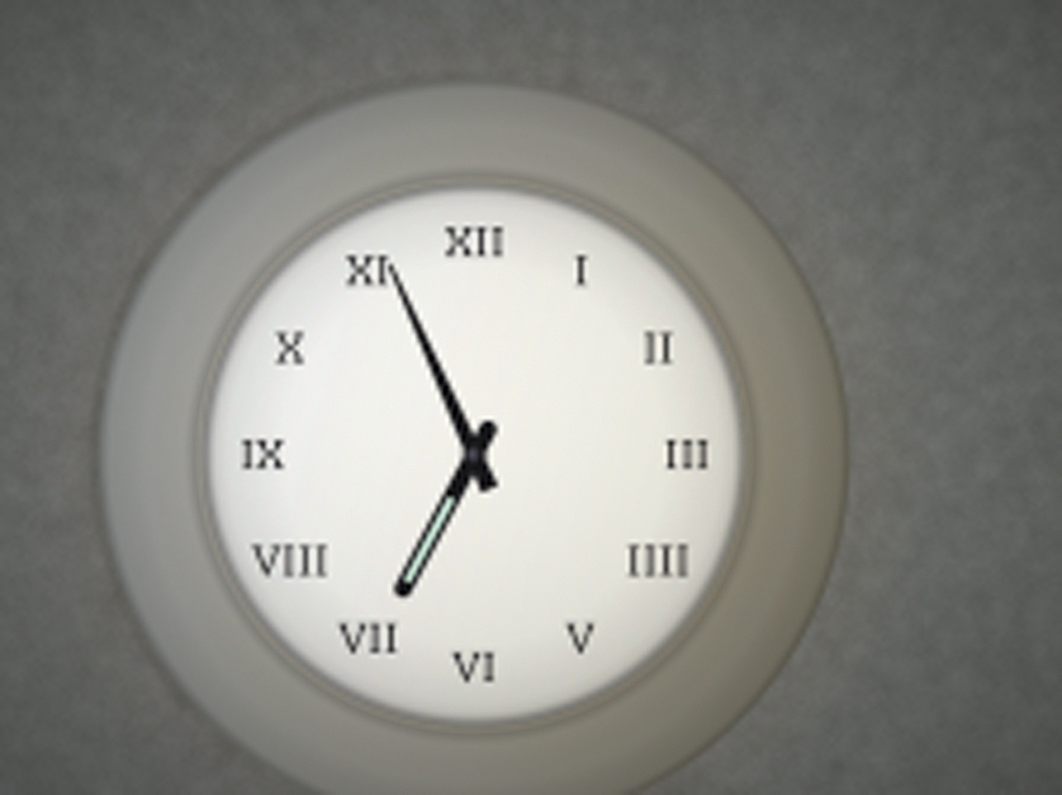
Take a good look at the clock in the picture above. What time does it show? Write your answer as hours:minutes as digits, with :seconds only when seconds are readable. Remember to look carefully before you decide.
6:56
